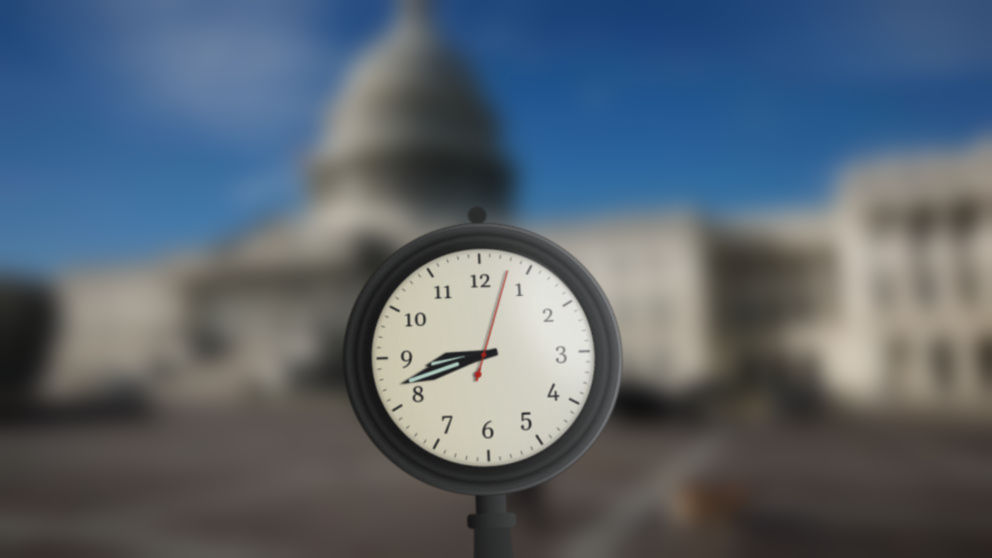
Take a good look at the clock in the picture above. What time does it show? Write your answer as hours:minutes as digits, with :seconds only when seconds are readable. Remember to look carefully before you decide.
8:42:03
